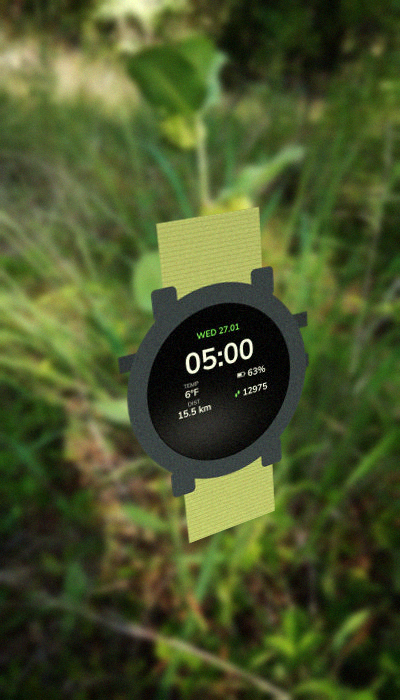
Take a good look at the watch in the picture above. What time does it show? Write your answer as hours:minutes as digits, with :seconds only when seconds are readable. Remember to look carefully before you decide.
5:00
